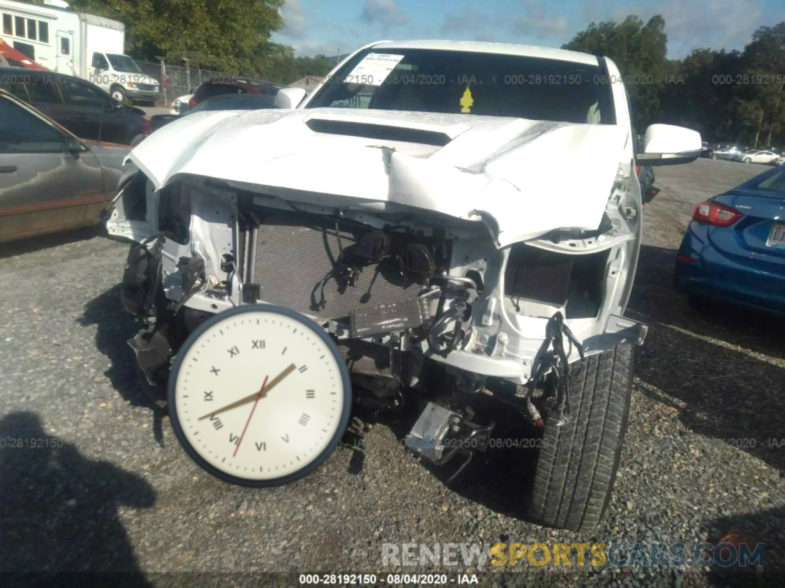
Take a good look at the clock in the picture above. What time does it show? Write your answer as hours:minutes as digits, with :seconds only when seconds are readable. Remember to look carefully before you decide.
1:41:34
